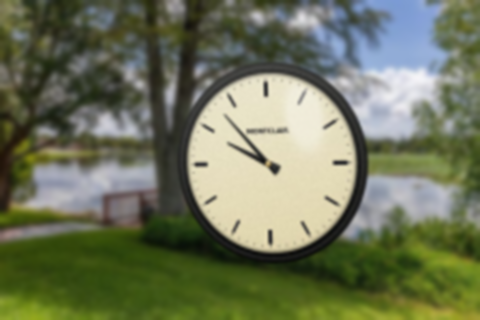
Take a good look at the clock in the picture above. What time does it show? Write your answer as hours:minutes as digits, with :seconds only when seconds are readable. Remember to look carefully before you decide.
9:53
